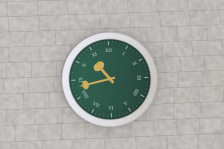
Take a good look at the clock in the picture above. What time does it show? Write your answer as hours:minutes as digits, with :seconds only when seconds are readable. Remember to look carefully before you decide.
10:43
